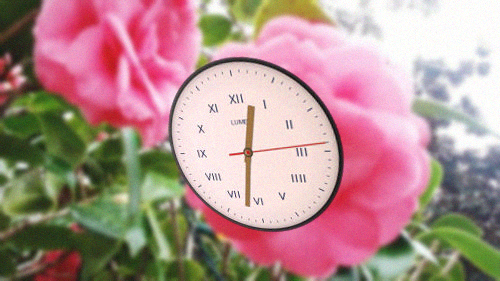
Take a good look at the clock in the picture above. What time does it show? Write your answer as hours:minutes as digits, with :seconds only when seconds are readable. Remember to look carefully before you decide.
12:32:14
